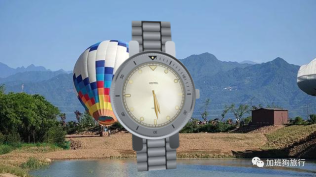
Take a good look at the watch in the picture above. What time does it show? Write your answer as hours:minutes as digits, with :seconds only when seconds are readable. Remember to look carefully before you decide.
5:29
